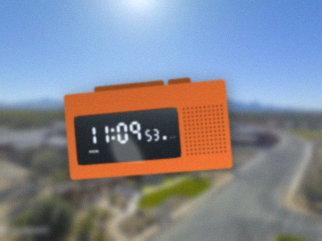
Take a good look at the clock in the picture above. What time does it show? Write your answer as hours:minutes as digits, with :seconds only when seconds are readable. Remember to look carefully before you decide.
11:09:53
